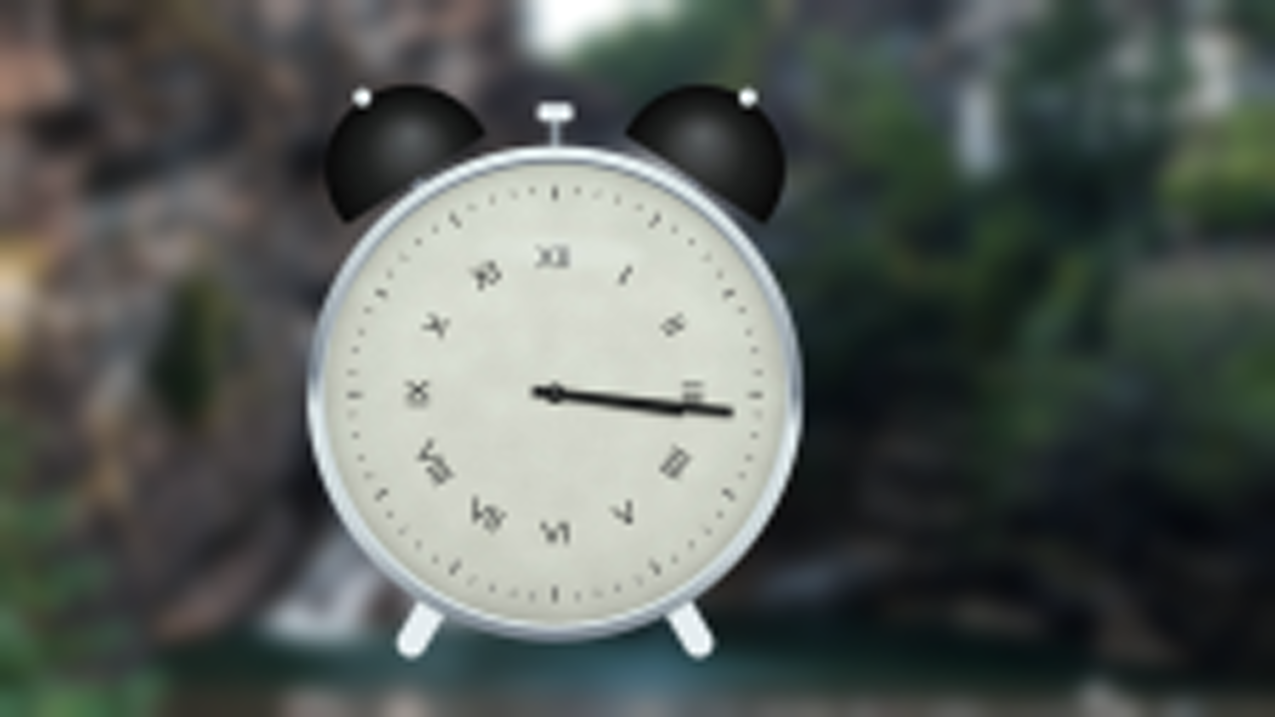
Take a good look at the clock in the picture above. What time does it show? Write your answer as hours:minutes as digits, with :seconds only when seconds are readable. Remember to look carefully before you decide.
3:16
